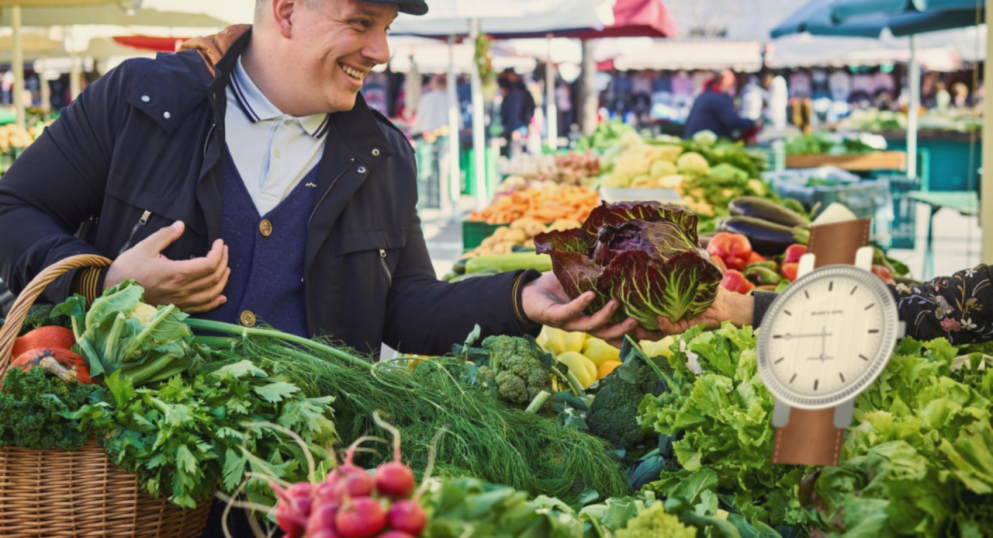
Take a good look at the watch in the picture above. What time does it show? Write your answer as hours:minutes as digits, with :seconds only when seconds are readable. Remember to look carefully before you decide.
5:45
